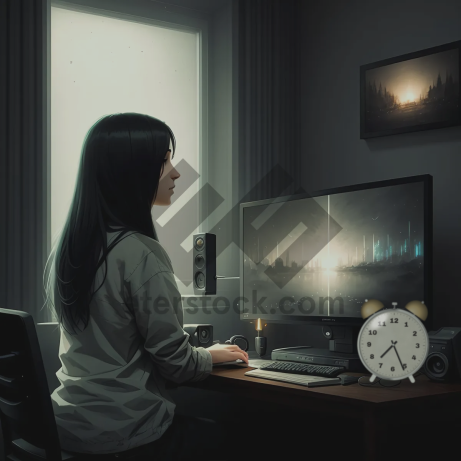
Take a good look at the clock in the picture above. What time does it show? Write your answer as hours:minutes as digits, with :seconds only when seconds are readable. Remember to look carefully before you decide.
7:26
